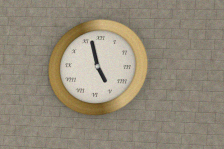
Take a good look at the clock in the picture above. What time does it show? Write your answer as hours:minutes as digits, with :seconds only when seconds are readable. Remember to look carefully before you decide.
4:57
